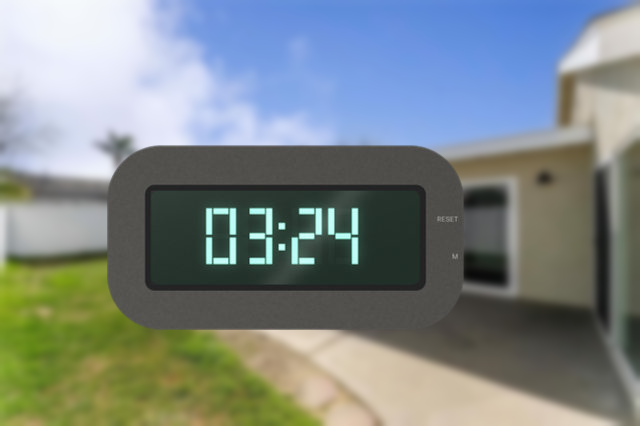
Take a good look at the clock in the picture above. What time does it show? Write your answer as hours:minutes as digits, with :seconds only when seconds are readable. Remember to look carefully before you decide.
3:24
